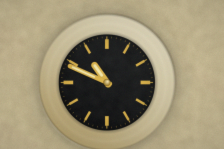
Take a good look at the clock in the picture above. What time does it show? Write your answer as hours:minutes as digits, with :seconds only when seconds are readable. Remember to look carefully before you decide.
10:49
